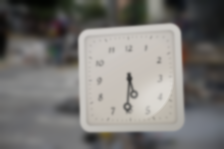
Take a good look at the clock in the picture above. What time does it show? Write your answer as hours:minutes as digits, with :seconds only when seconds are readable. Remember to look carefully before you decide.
5:31
